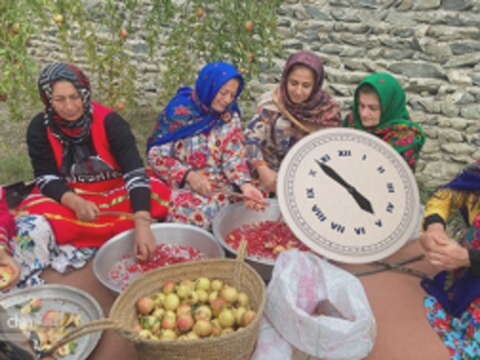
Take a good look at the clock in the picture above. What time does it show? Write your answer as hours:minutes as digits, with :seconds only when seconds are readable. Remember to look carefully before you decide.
4:53
